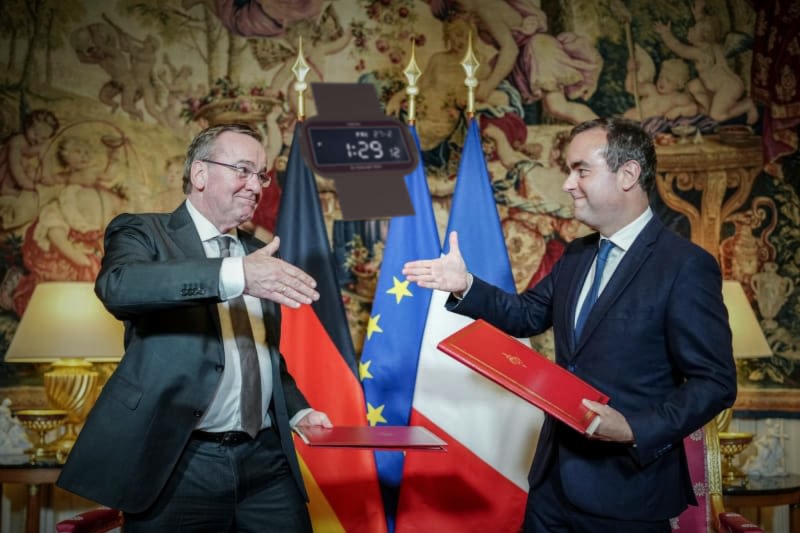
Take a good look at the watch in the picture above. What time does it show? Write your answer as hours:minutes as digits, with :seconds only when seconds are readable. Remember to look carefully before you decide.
1:29
